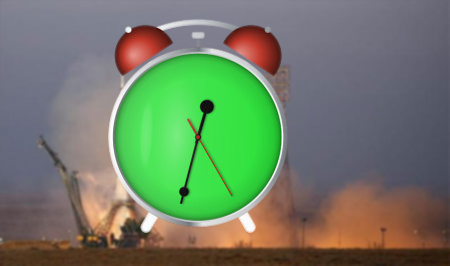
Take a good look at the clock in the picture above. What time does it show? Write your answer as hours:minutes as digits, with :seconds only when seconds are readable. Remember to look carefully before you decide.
12:32:25
